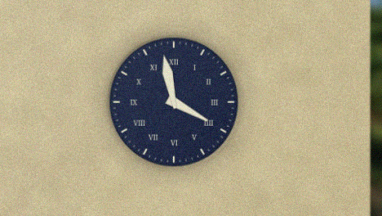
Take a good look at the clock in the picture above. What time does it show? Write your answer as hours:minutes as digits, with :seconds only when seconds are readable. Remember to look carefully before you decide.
3:58
